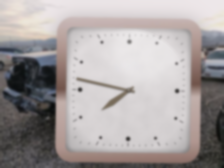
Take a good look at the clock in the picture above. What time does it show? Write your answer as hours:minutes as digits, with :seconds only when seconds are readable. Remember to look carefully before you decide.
7:47
